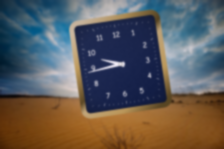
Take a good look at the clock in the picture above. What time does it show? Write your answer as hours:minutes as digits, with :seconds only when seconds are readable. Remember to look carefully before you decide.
9:44
